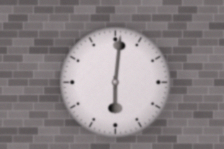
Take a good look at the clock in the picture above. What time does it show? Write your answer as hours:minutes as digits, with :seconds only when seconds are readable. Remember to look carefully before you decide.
6:01
